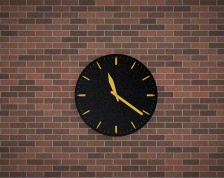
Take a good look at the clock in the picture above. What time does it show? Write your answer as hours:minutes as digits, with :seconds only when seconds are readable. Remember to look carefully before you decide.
11:21
